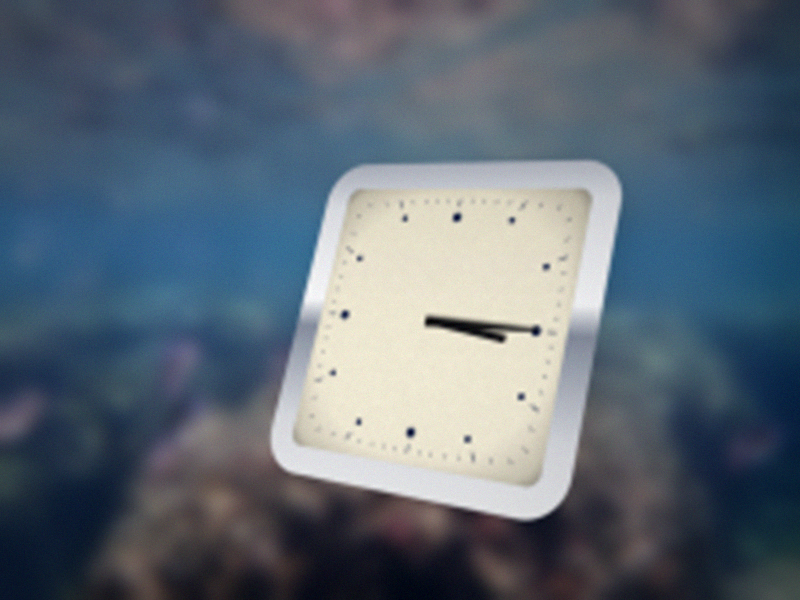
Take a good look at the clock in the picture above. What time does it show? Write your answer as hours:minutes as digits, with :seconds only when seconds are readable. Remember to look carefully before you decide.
3:15
